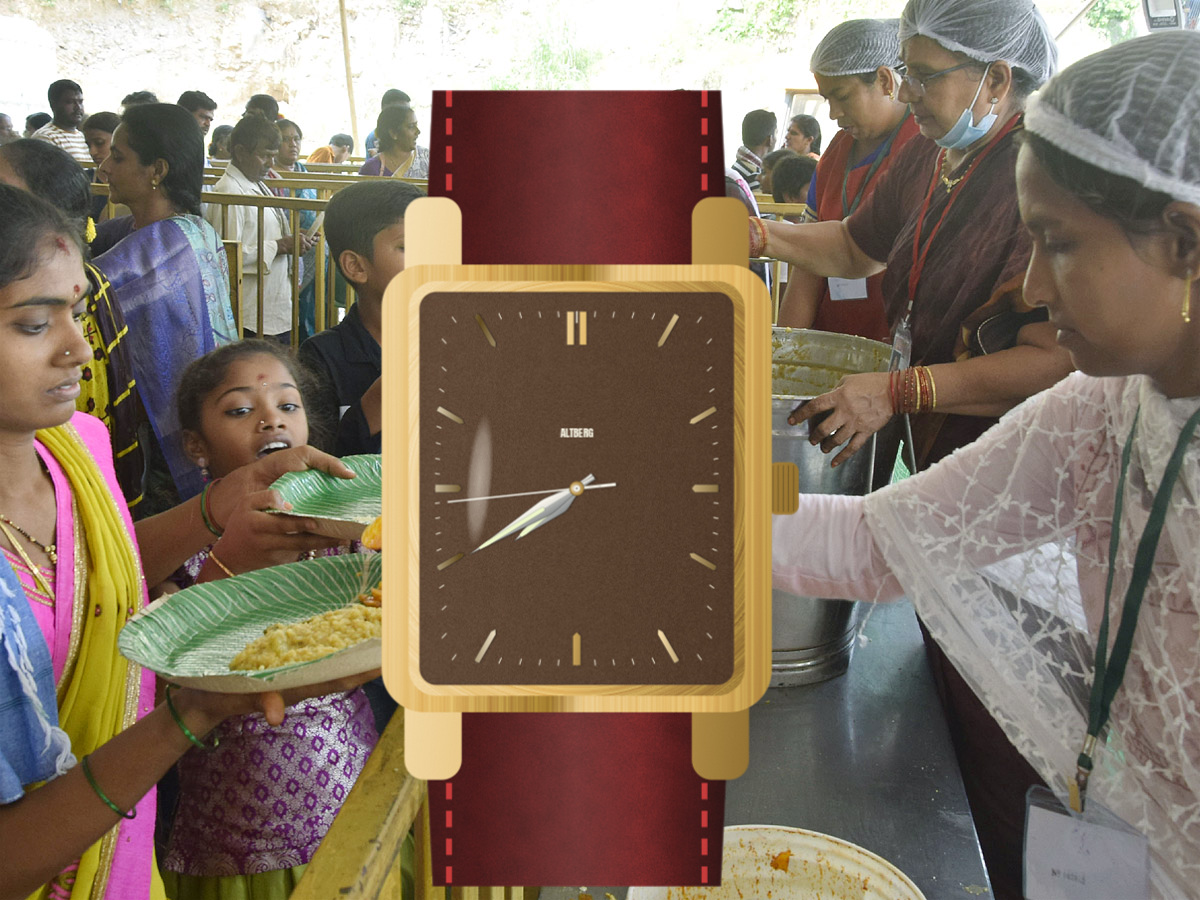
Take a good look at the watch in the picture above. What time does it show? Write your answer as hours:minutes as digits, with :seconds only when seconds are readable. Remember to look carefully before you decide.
7:39:44
